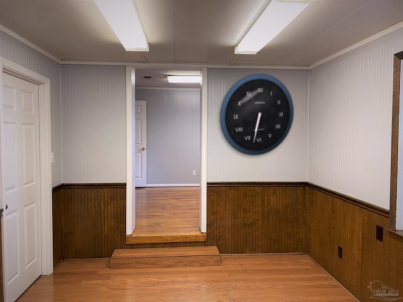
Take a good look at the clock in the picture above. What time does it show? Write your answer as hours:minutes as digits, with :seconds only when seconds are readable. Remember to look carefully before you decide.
6:32
